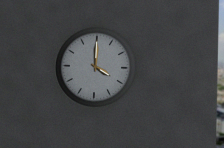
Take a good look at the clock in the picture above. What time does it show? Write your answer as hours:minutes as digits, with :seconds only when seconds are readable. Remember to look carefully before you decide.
4:00
